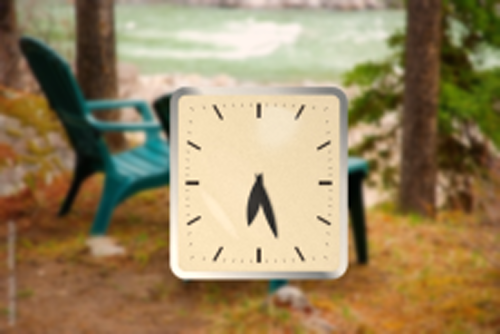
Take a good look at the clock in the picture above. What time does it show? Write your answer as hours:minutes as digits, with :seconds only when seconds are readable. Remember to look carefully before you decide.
6:27
